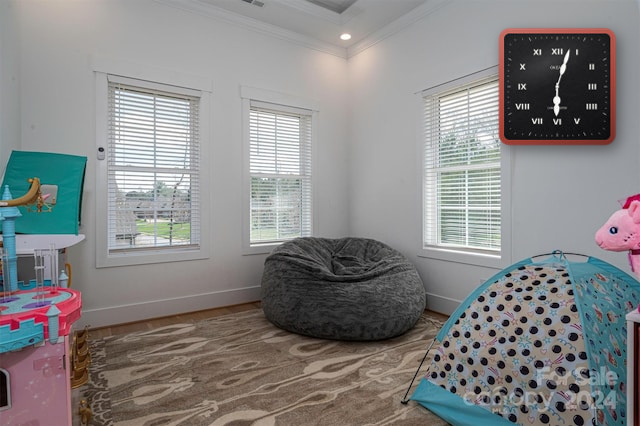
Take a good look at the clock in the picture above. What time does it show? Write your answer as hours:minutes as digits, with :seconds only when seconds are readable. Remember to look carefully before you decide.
6:03
